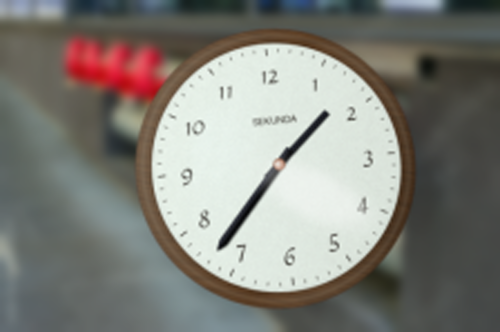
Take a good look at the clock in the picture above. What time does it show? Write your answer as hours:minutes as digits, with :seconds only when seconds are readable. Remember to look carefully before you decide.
1:37
